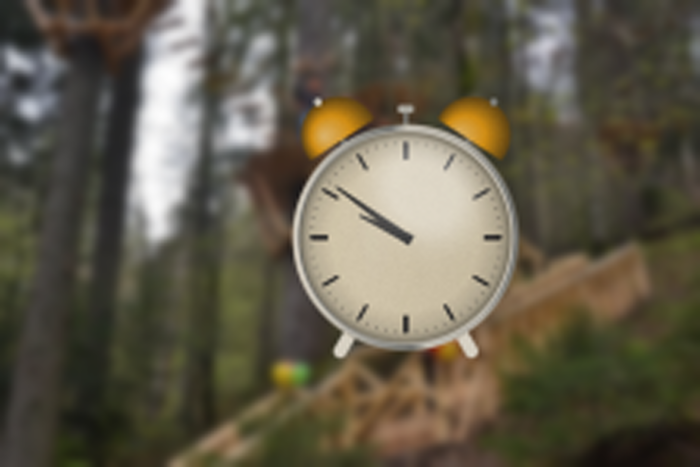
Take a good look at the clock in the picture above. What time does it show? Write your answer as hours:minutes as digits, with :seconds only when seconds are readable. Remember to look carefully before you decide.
9:51
